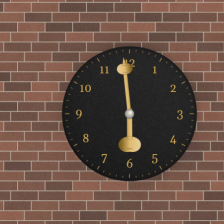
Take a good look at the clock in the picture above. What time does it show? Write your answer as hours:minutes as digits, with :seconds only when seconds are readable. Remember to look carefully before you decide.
5:59
